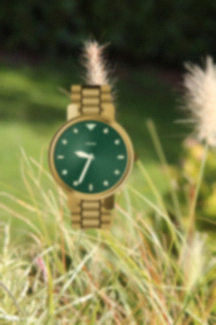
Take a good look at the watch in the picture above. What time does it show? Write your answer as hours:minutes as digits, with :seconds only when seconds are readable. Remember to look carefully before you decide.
9:34
